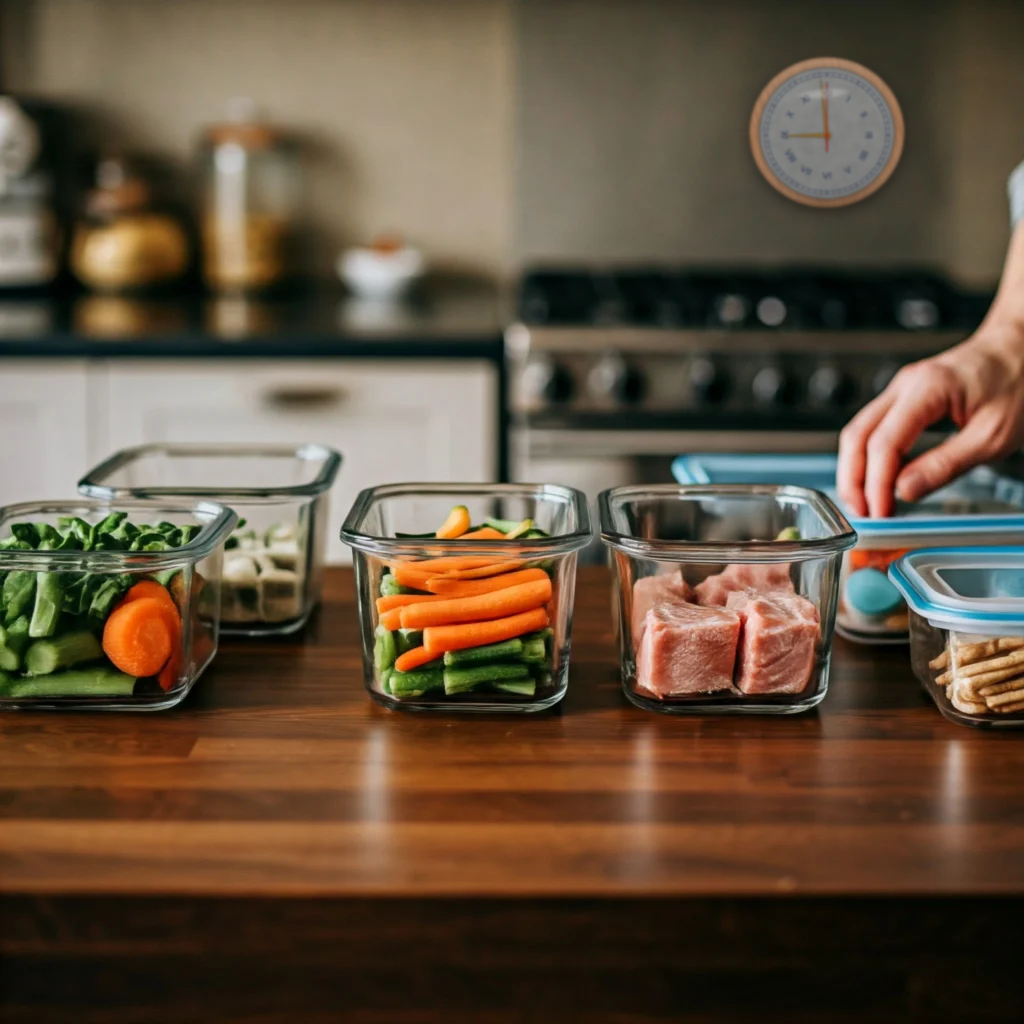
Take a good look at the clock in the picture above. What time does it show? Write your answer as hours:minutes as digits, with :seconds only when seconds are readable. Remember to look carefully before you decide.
8:59:00
